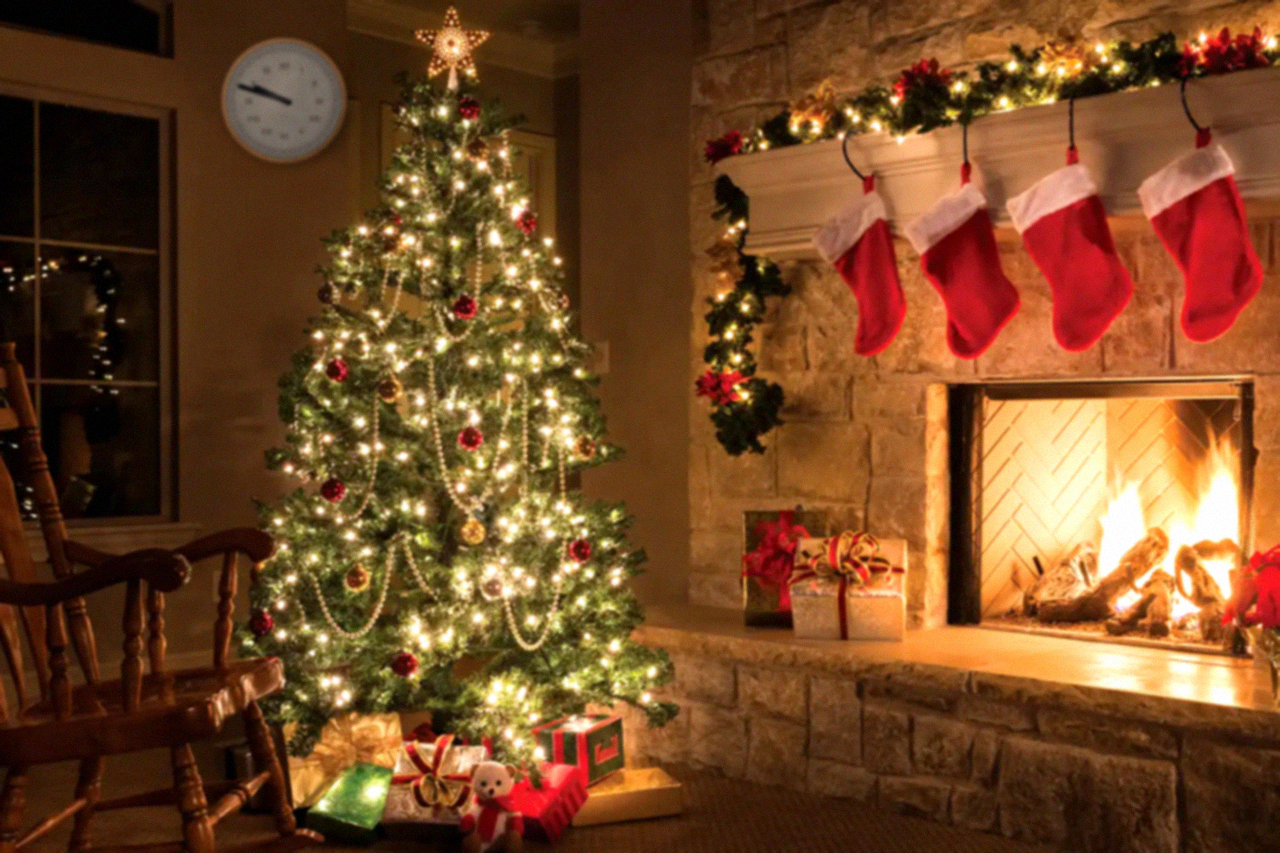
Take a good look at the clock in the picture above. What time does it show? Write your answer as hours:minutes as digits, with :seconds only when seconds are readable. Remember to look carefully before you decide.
9:48
